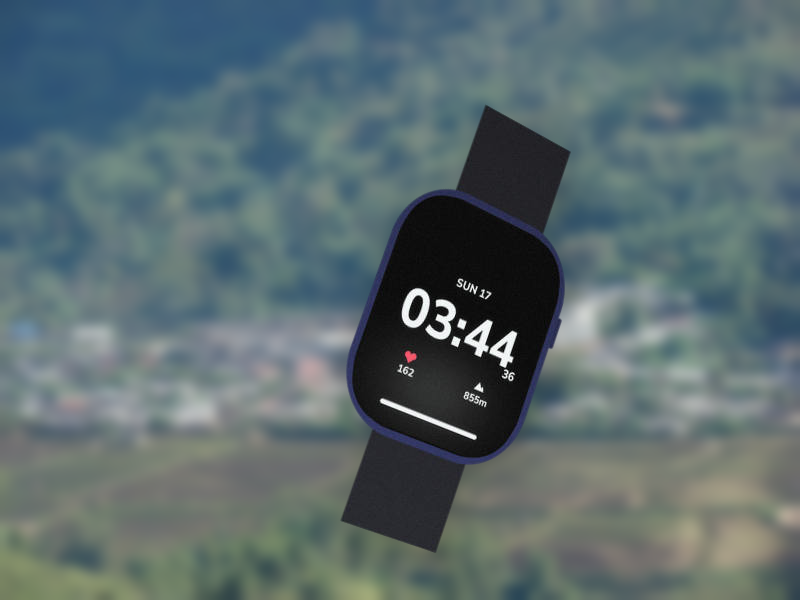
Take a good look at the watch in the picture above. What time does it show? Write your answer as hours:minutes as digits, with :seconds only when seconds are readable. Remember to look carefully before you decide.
3:44:36
